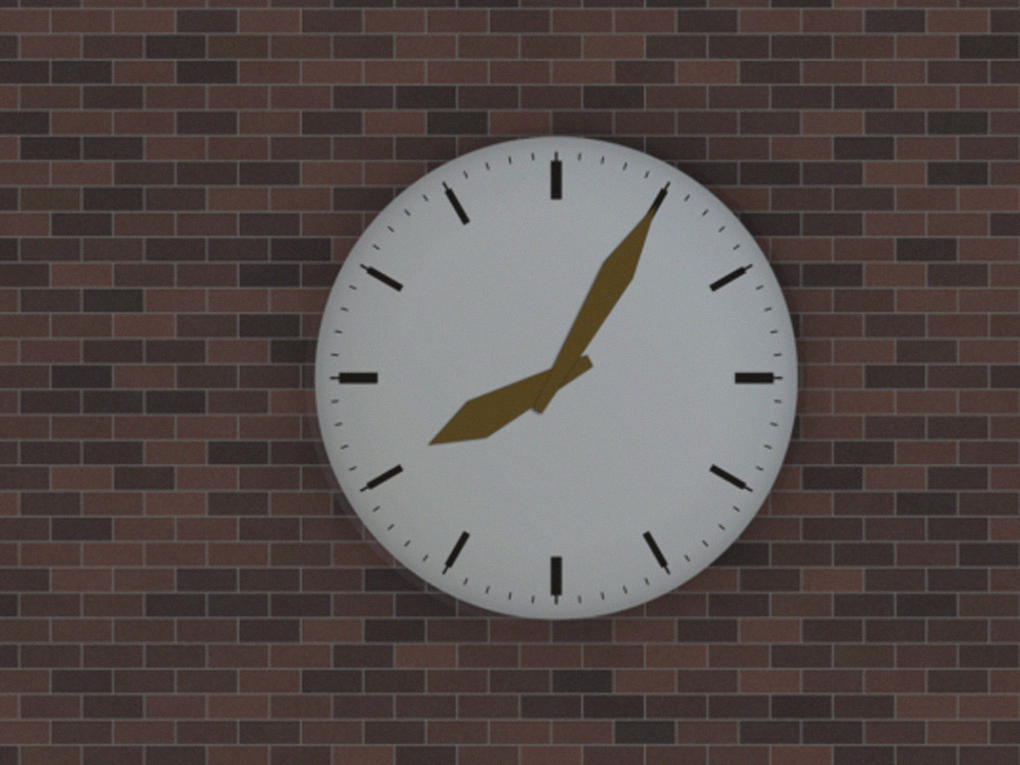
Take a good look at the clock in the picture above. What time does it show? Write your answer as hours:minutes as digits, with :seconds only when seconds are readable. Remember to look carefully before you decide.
8:05
